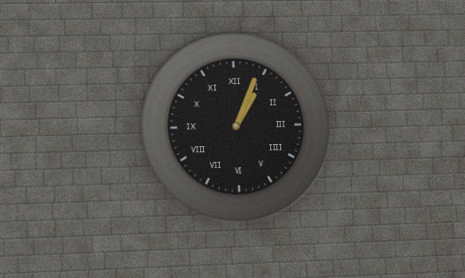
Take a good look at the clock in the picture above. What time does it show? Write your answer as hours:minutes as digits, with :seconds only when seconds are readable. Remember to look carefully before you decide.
1:04
